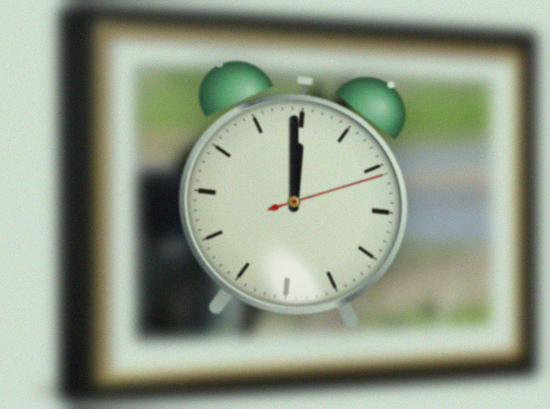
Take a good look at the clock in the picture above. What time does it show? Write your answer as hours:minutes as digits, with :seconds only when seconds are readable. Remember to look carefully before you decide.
11:59:11
